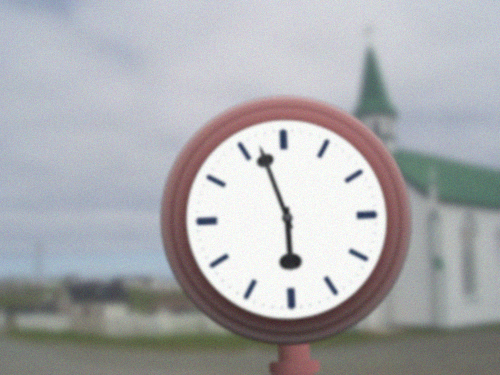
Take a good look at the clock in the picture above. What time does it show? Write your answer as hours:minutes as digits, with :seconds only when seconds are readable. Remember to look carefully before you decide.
5:57
